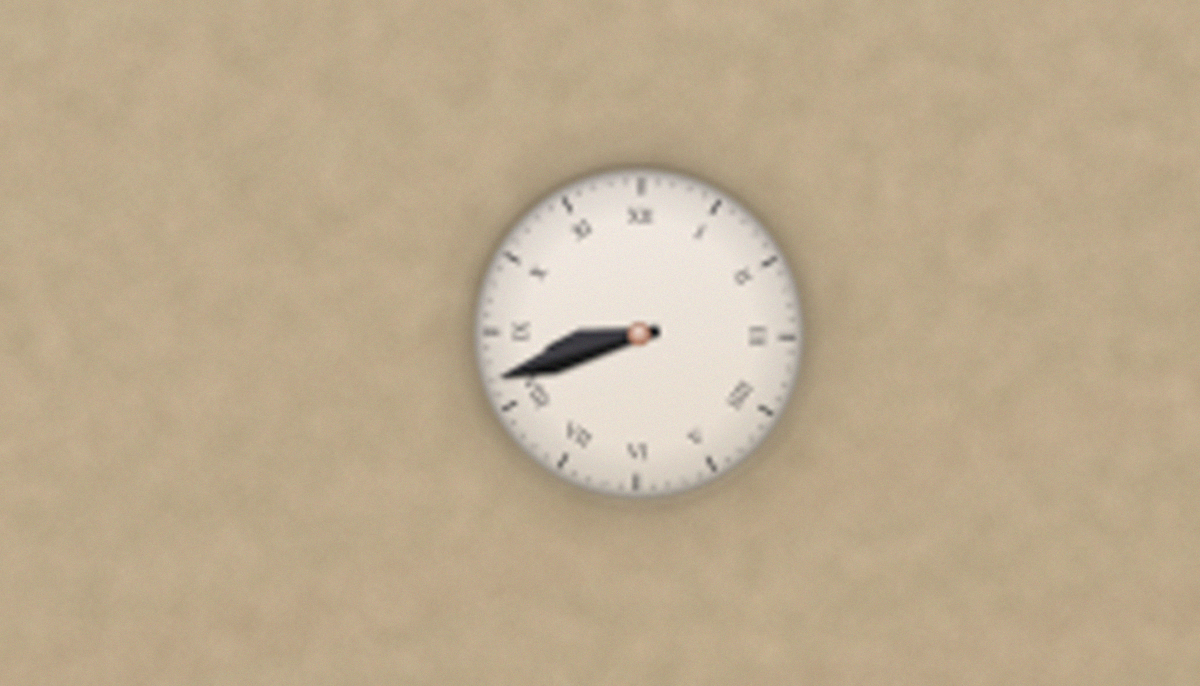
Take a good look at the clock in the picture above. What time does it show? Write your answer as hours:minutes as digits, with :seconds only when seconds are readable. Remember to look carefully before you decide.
8:42
